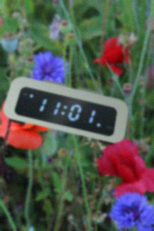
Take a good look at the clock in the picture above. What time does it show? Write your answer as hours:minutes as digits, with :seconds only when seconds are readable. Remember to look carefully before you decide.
11:01
